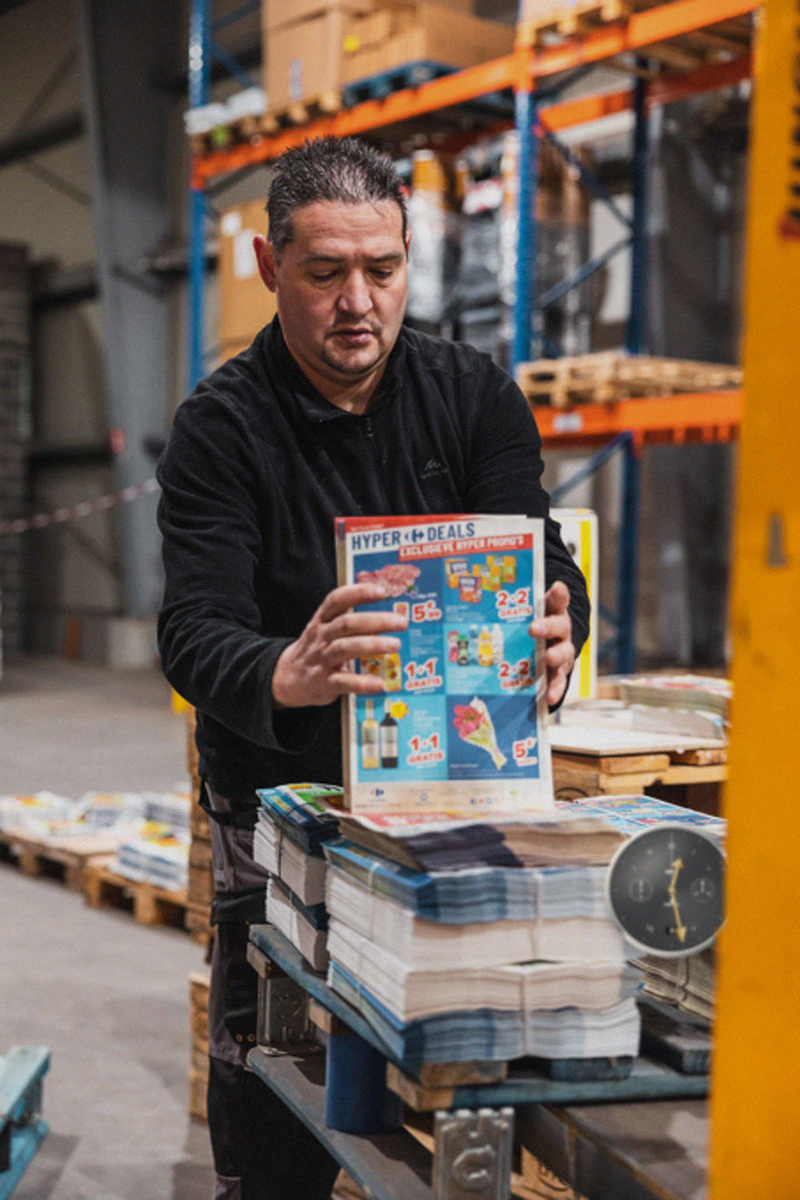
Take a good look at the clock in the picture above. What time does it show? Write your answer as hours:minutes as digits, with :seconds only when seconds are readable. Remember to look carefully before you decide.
12:28
